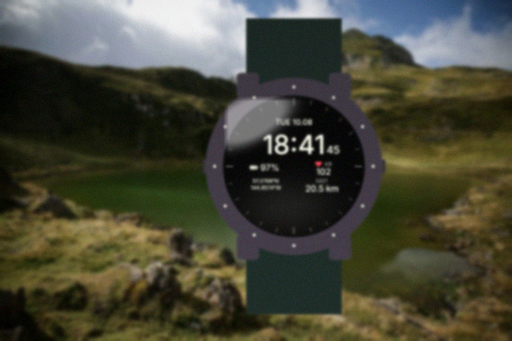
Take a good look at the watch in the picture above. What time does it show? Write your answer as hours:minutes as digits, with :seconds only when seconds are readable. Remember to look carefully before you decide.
18:41
